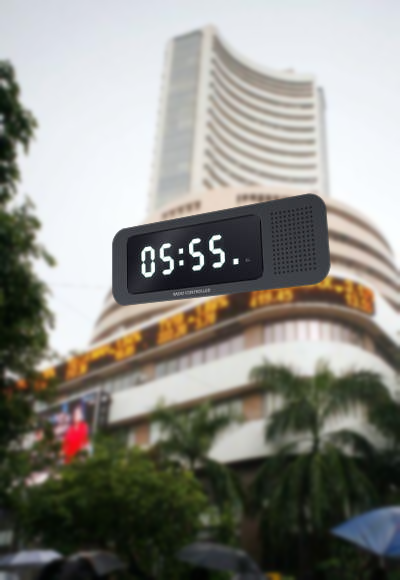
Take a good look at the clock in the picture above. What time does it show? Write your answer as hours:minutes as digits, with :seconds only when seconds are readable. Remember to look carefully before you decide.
5:55
